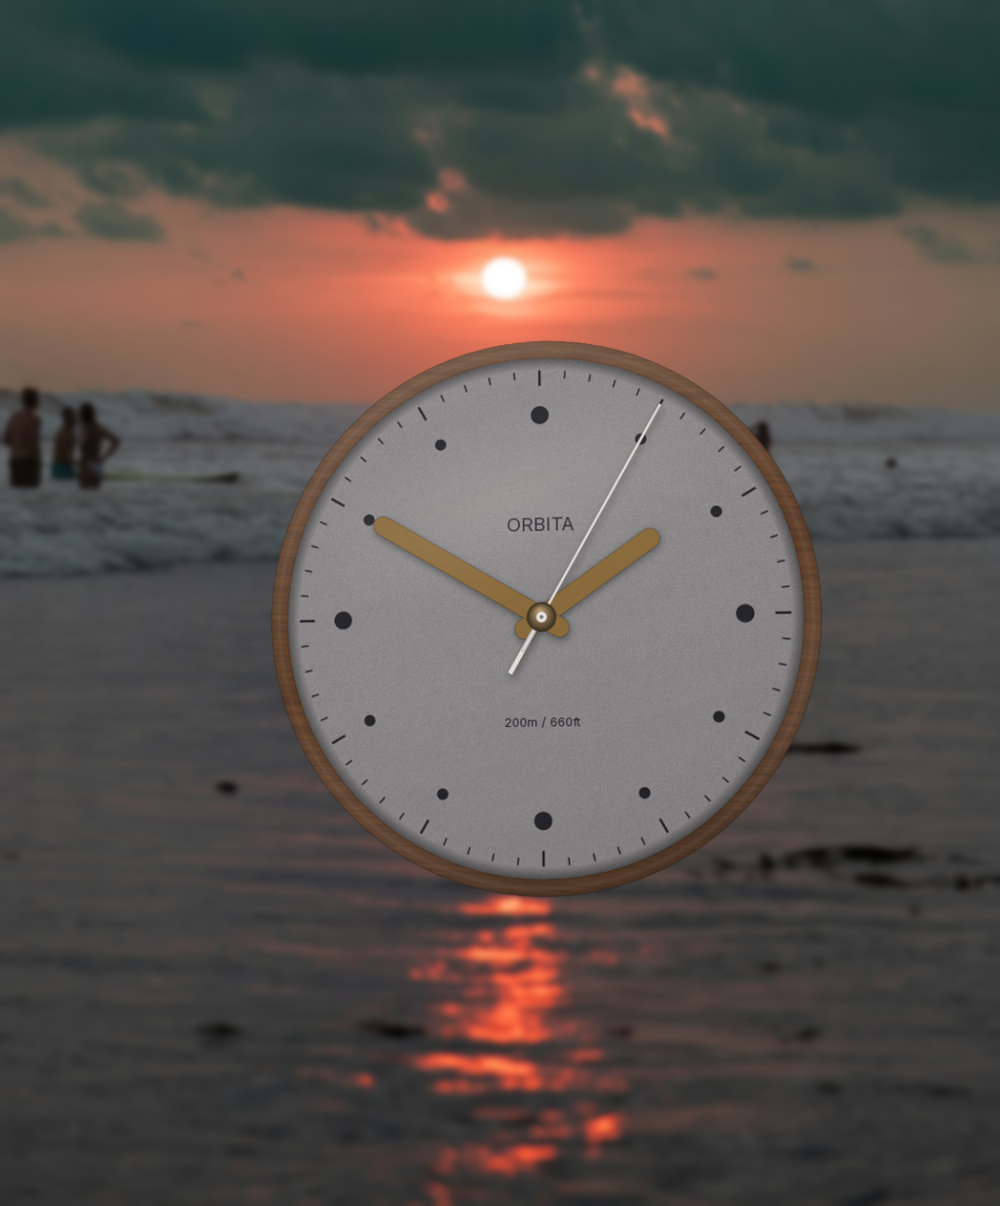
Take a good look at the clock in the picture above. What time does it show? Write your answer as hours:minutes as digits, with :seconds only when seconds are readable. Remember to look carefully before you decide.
1:50:05
